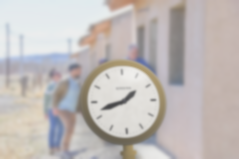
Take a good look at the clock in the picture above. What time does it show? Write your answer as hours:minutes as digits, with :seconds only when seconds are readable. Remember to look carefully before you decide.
1:42
